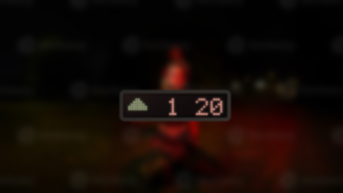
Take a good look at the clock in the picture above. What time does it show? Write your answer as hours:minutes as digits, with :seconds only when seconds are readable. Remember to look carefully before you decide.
1:20
